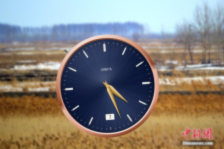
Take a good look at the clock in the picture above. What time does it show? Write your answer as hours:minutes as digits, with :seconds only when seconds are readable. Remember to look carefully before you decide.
4:27
